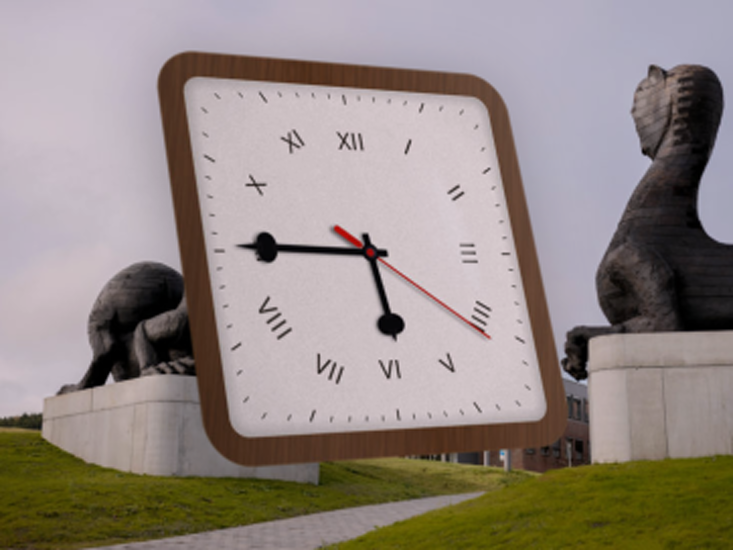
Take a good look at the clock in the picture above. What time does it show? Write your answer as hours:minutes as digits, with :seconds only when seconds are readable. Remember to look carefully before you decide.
5:45:21
